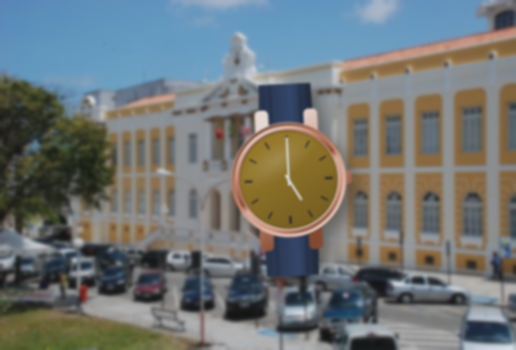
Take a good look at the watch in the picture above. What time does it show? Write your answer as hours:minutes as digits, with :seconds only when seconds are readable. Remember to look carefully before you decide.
5:00
